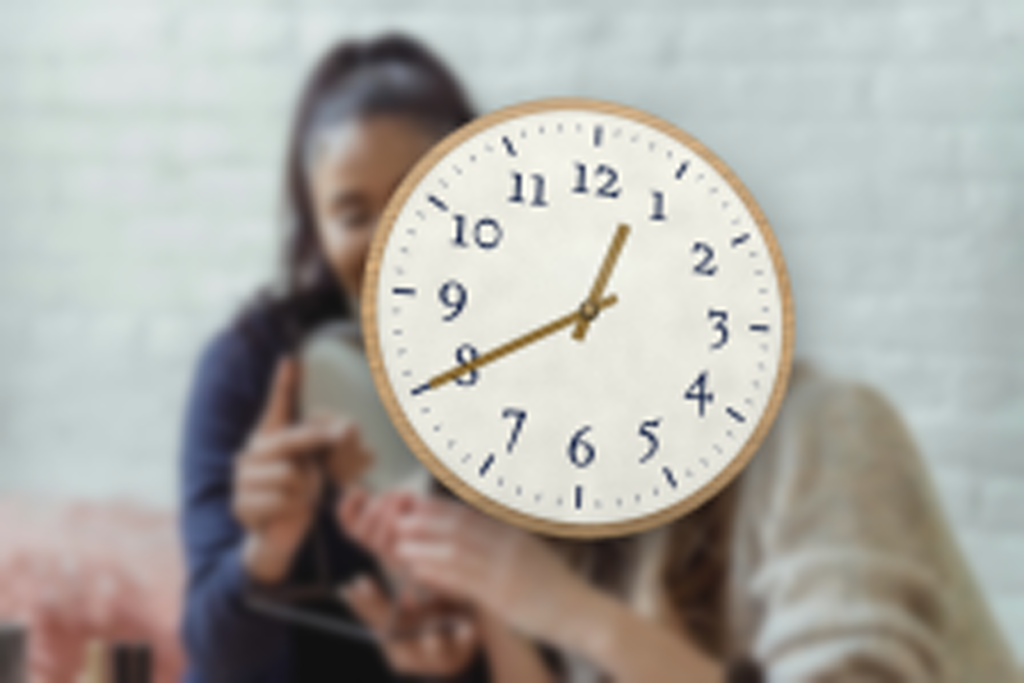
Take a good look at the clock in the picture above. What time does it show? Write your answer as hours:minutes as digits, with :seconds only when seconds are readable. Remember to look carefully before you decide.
12:40
